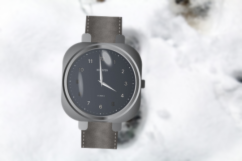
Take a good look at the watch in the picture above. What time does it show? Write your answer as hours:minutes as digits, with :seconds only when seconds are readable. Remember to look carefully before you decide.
3:59
